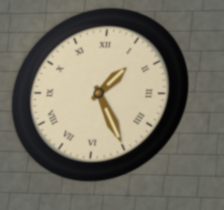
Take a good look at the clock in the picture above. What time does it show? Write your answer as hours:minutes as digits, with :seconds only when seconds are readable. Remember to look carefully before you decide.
1:25
